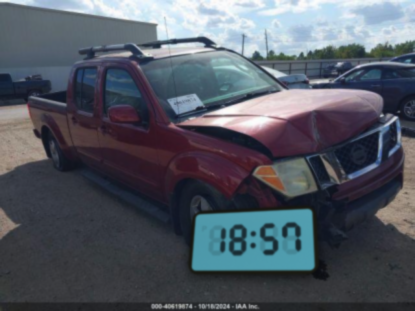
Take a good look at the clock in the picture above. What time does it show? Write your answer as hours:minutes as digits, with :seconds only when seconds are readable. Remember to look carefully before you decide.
18:57
